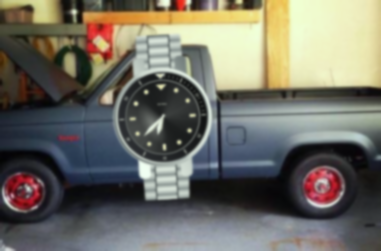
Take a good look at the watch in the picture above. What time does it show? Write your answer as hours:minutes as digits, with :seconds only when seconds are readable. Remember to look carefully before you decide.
6:38
